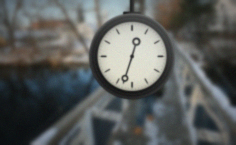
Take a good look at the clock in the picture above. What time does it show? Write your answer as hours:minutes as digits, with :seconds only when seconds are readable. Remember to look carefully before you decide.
12:33
